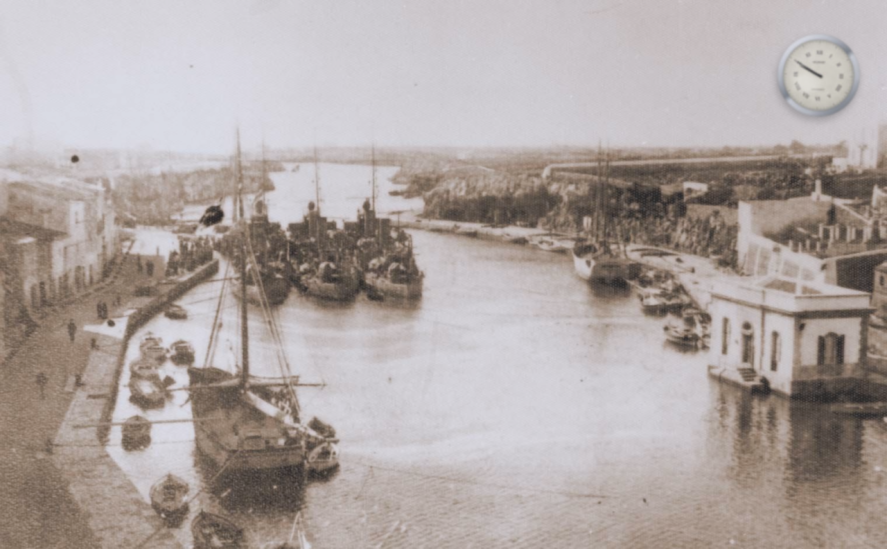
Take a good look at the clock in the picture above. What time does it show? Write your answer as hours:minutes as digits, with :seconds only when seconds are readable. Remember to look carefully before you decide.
9:50
